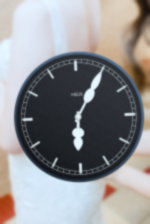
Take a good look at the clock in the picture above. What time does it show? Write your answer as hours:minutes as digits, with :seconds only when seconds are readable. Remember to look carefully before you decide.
6:05
